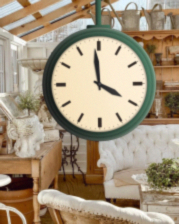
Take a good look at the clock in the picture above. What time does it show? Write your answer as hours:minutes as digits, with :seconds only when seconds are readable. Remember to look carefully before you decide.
3:59
